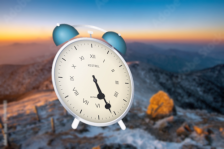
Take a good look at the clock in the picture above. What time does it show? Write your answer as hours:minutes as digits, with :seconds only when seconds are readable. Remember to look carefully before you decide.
5:26
